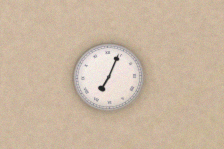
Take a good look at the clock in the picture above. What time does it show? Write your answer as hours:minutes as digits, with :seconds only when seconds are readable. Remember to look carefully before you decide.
7:04
